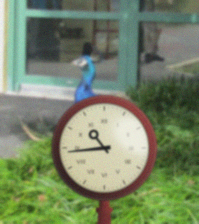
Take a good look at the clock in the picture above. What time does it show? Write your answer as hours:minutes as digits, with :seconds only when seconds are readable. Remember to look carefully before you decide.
10:44
